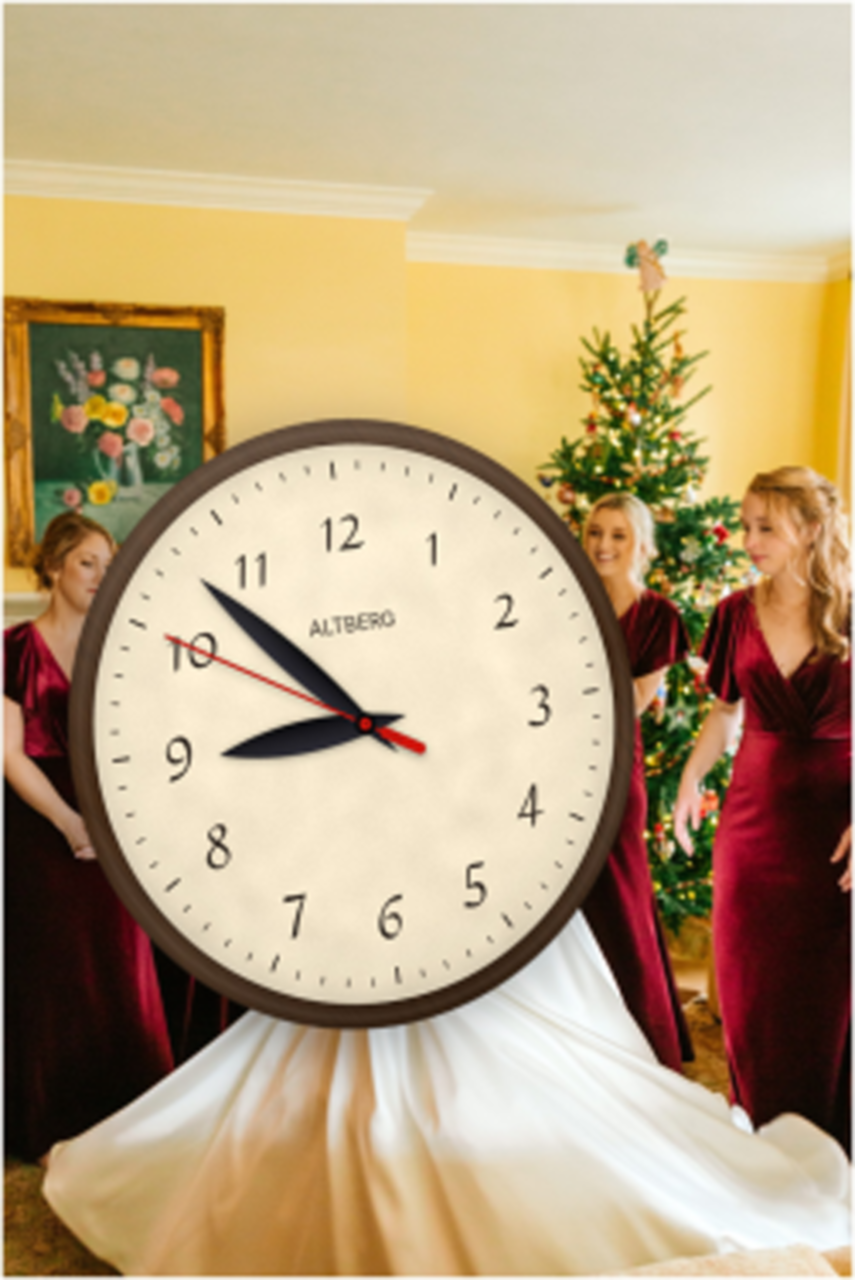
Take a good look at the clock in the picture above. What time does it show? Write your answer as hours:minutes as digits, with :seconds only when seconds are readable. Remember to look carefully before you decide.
8:52:50
